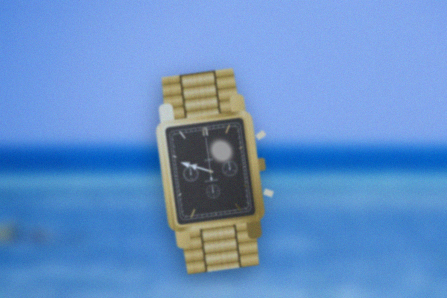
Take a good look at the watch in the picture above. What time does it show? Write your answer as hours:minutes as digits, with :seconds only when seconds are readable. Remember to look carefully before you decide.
9:49
